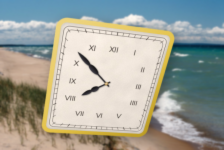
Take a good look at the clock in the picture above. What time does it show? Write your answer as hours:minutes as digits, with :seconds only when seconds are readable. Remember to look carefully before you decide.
7:52
